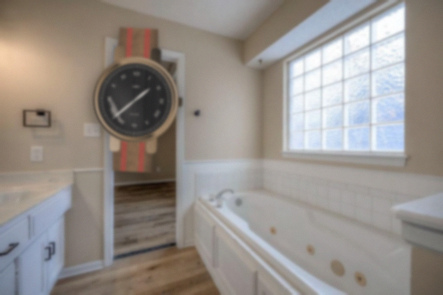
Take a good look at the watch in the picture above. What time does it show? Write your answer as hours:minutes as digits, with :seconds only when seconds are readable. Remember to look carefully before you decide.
1:38
